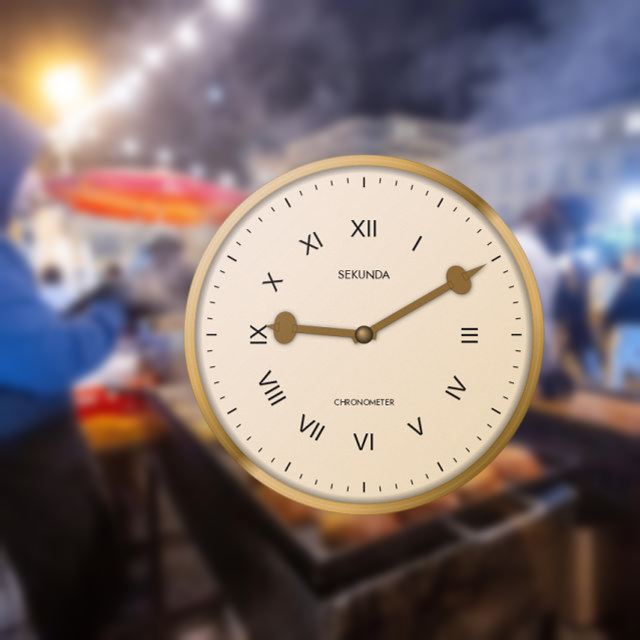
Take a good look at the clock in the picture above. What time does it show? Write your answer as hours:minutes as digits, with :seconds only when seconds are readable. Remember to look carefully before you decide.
9:10
